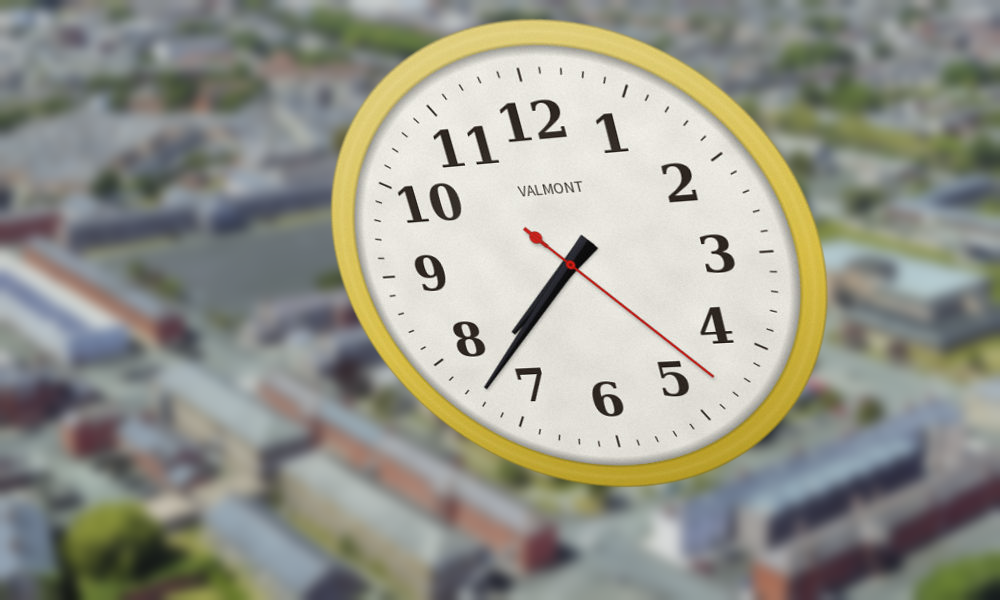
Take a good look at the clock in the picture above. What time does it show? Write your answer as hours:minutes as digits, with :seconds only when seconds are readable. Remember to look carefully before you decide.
7:37:23
